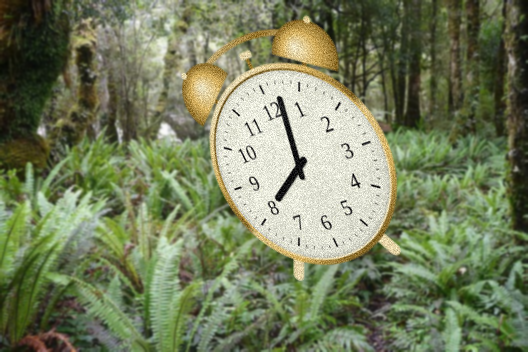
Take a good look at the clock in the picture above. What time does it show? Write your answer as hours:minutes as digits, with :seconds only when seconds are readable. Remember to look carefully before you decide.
8:02
